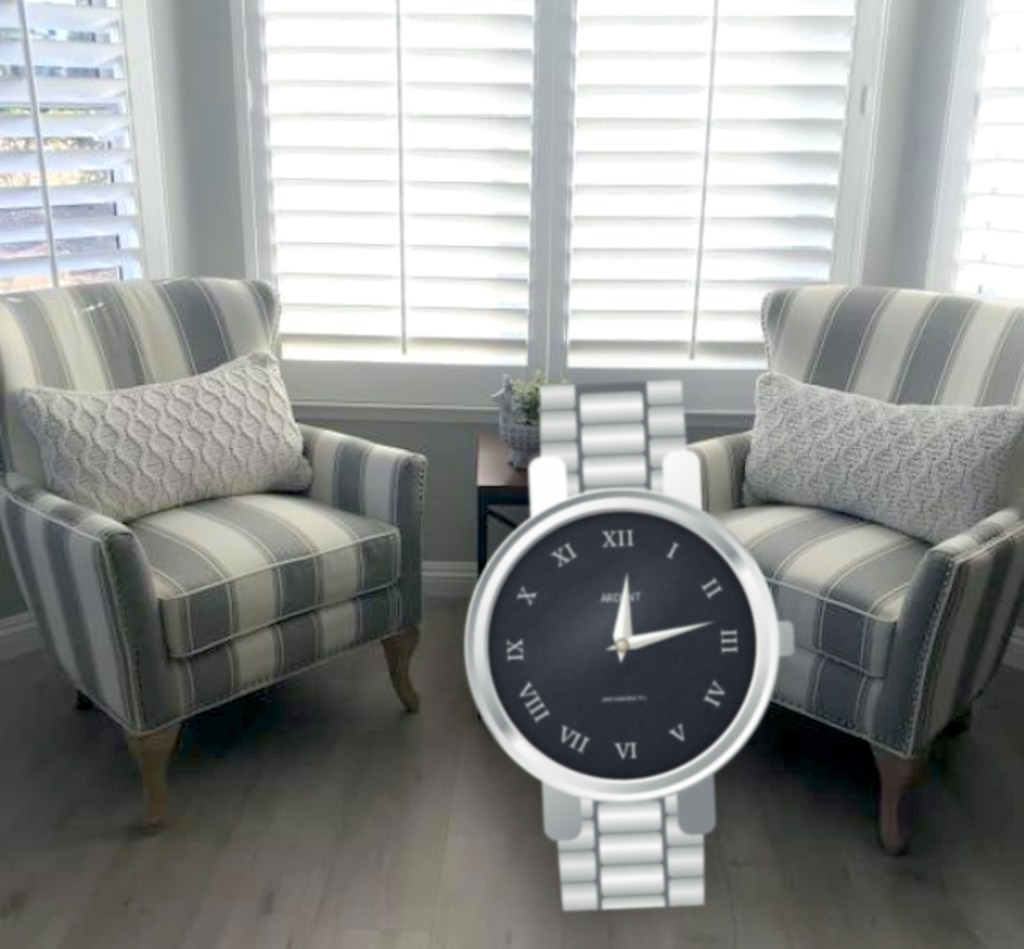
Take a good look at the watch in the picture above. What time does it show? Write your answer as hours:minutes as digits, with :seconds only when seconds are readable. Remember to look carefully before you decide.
12:13
